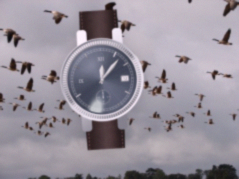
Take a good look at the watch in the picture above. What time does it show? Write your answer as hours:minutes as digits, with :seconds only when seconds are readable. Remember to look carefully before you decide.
12:07
